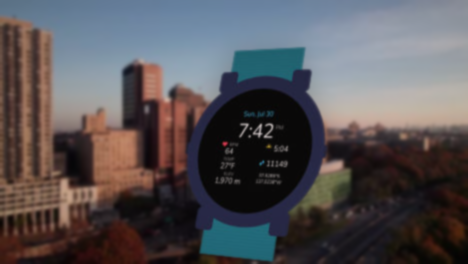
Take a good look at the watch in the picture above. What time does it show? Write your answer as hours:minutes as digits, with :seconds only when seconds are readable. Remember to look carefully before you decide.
7:42
